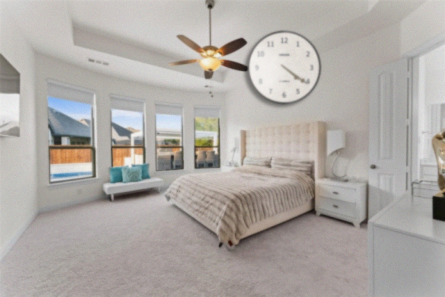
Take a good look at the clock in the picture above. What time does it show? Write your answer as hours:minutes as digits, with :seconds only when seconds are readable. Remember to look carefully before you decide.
4:21
